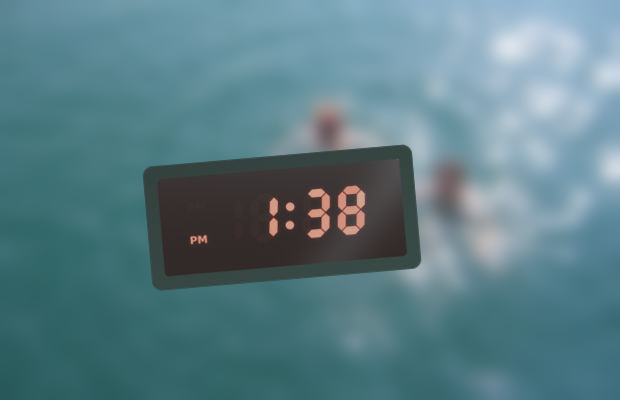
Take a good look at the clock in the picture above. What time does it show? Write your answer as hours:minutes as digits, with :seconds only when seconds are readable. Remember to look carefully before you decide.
1:38
